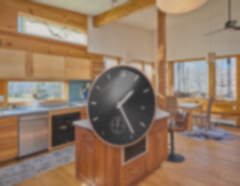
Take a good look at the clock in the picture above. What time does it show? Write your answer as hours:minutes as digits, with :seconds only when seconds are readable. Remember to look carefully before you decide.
1:24
